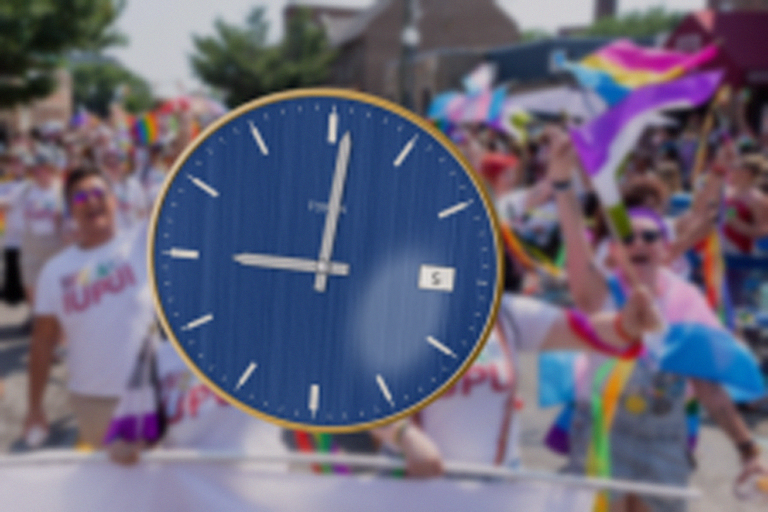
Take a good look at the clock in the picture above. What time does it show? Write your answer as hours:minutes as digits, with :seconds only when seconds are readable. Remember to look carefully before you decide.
9:01
